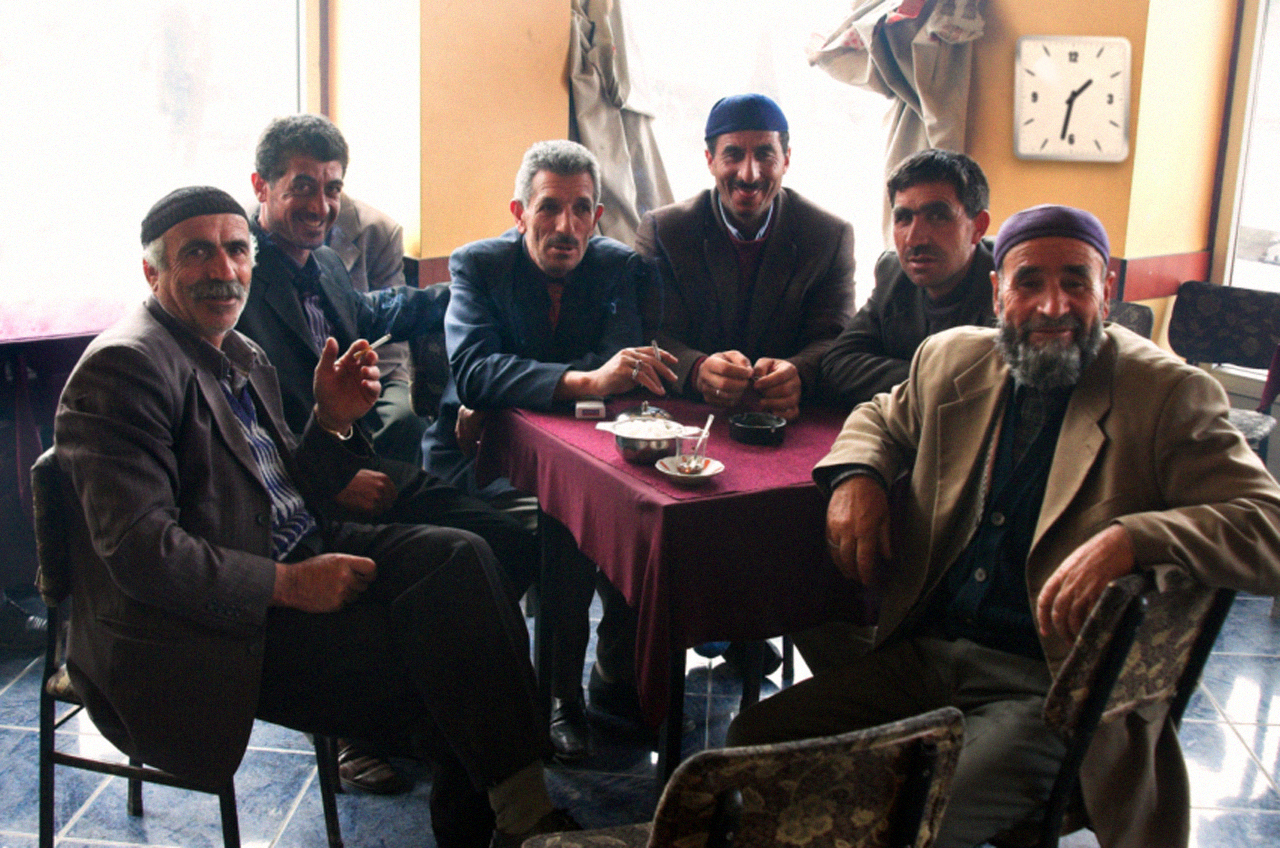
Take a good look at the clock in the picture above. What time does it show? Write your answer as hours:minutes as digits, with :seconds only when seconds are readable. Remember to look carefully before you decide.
1:32
